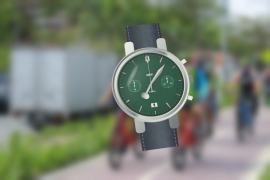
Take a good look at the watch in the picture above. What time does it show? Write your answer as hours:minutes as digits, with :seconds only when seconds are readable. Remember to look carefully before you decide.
7:07
